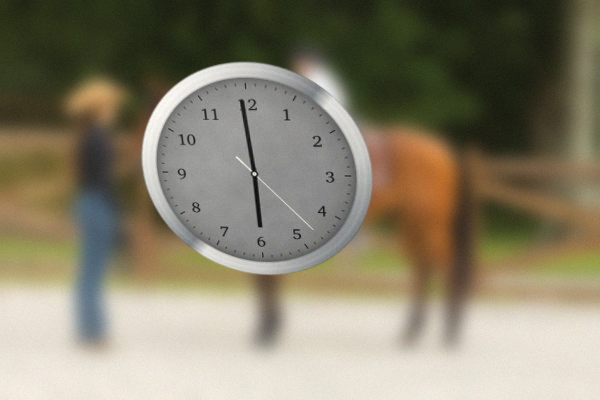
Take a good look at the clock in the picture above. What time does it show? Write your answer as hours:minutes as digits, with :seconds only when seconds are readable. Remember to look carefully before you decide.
5:59:23
